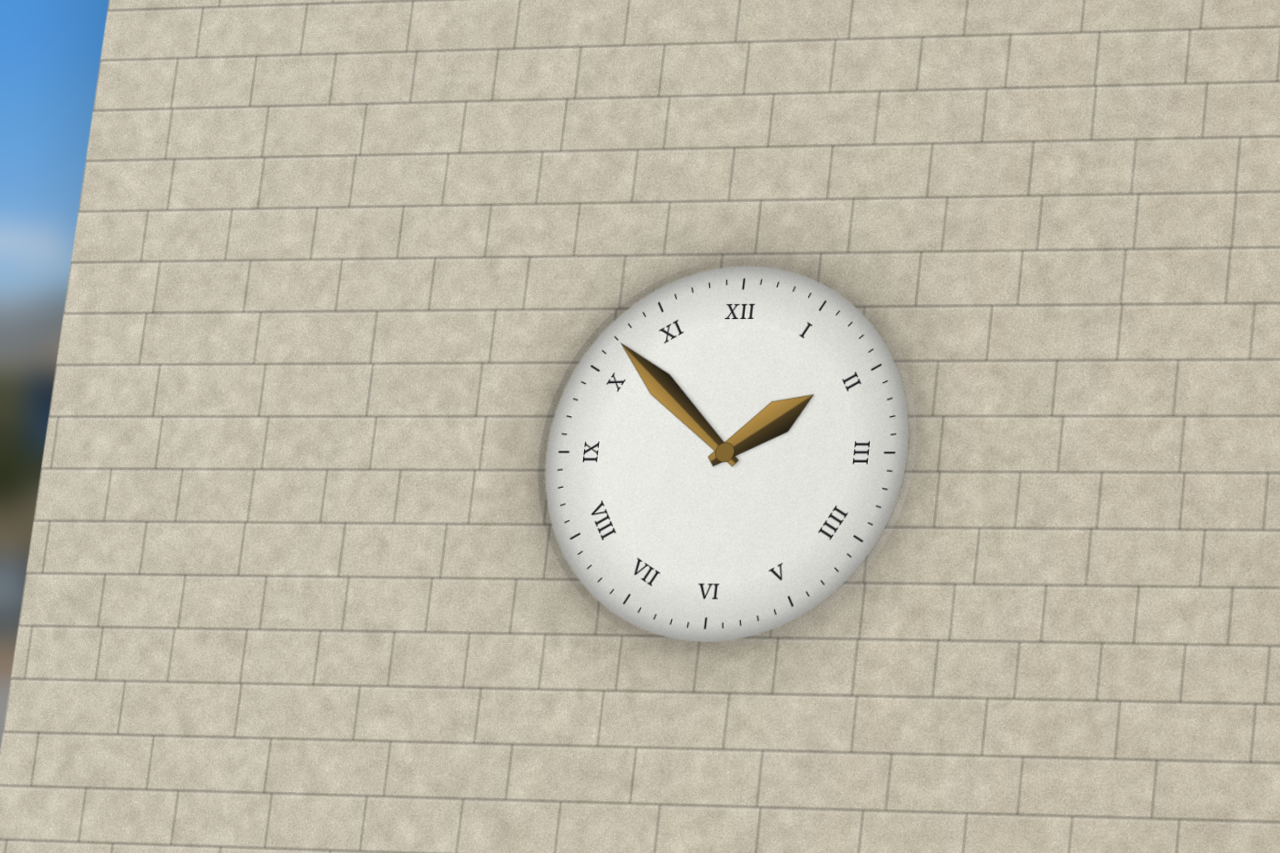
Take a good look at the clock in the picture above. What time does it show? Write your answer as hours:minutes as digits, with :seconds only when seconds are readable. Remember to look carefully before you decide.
1:52
